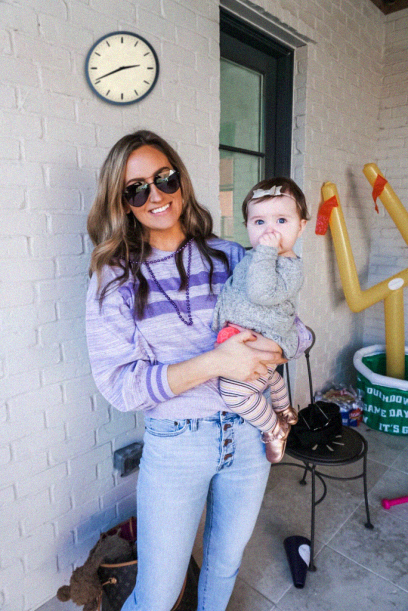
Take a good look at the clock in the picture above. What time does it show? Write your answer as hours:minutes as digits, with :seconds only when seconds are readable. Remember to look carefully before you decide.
2:41
